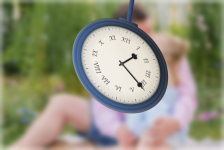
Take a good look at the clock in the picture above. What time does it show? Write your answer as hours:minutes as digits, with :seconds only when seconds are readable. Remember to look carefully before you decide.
1:21
